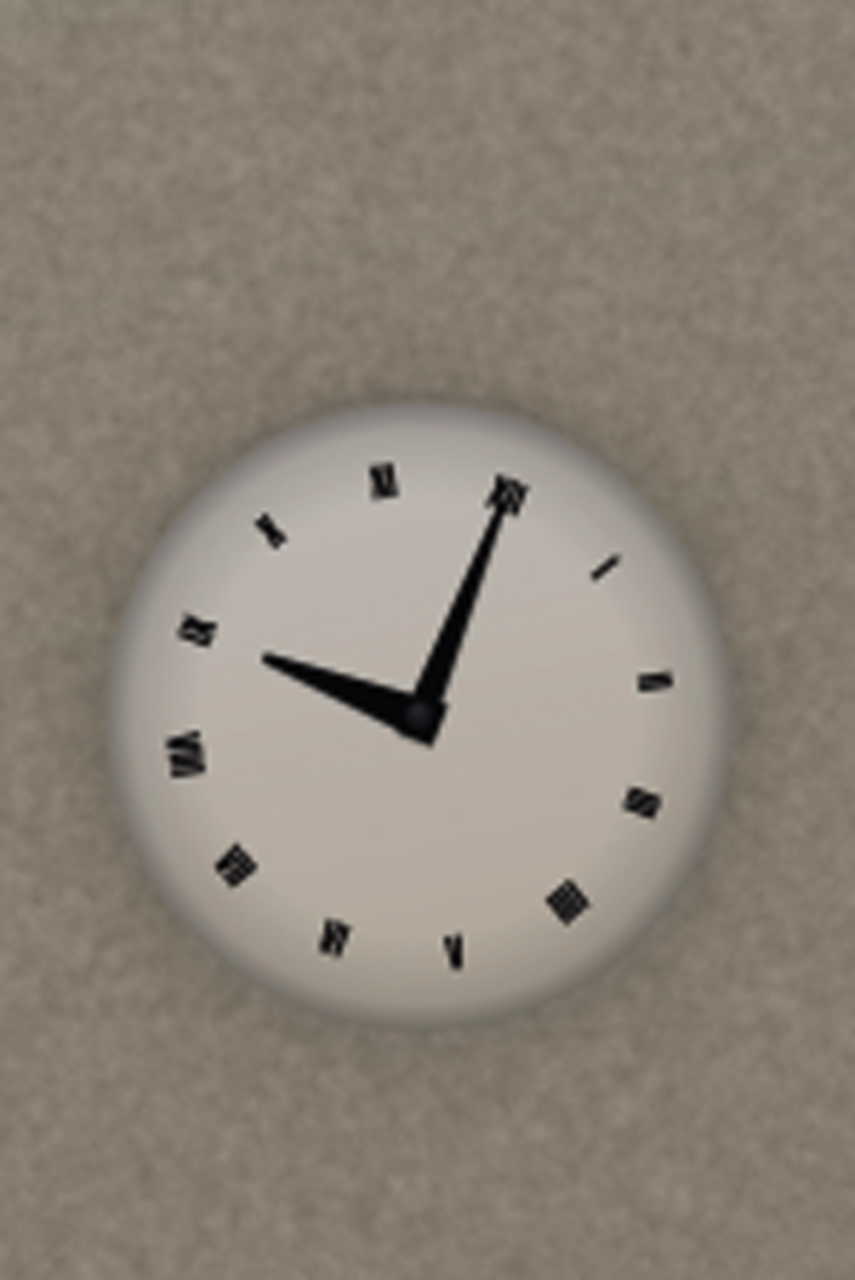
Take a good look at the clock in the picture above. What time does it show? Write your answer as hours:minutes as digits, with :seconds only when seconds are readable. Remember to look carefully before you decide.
9:00
